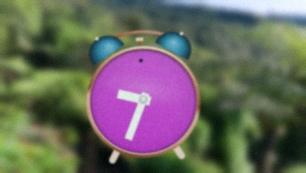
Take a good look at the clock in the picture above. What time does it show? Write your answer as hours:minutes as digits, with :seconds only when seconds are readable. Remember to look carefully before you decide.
9:34
